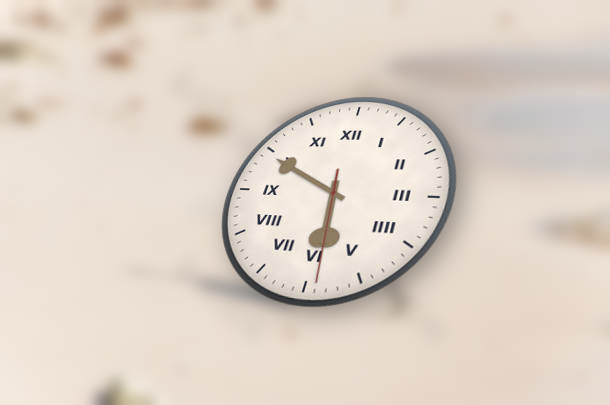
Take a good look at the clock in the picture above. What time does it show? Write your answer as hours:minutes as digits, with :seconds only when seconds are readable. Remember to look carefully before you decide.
5:49:29
